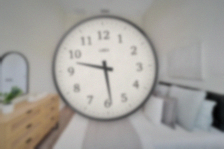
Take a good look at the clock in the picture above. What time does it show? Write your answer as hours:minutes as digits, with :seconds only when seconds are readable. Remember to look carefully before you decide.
9:29
